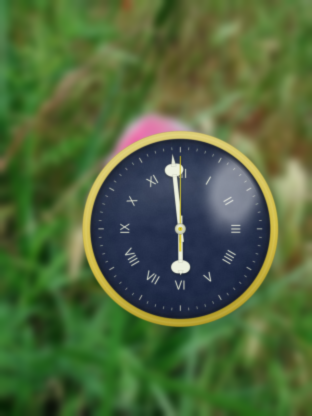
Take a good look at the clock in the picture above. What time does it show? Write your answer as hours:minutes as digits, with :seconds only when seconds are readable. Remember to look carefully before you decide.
5:59:00
